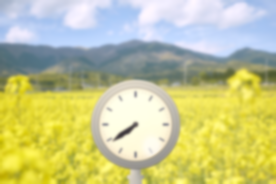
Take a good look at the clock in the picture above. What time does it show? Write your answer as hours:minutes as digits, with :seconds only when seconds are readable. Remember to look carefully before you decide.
7:39
